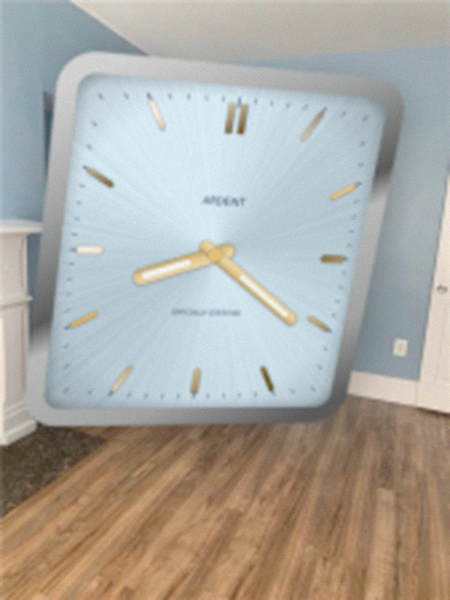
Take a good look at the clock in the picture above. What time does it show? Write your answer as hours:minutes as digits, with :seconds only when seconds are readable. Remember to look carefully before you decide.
8:21
